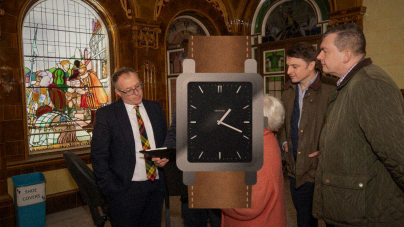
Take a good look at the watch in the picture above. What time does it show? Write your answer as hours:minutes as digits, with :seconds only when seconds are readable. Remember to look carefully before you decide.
1:19
